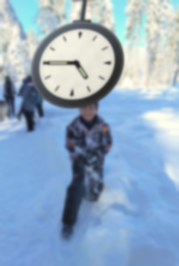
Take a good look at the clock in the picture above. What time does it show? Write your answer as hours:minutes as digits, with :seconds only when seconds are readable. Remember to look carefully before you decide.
4:45
